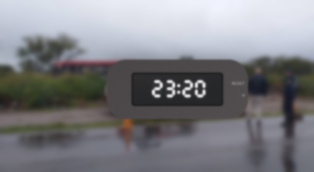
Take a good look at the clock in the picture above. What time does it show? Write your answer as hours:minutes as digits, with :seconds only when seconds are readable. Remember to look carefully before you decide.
23:20
